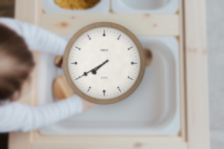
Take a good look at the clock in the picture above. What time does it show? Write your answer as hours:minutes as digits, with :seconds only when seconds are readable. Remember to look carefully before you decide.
7:40
